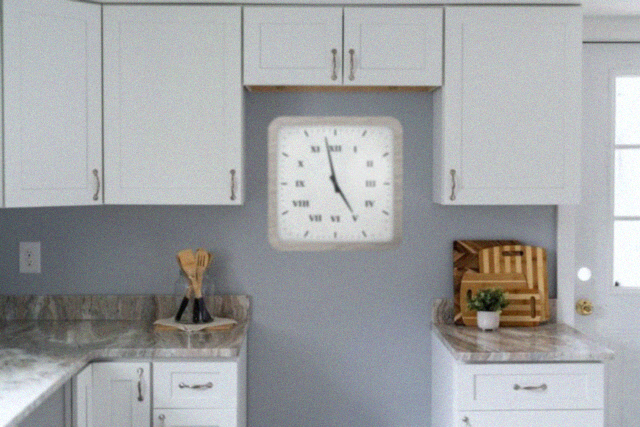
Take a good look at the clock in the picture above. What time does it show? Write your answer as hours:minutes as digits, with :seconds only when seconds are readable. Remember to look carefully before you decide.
4:58
